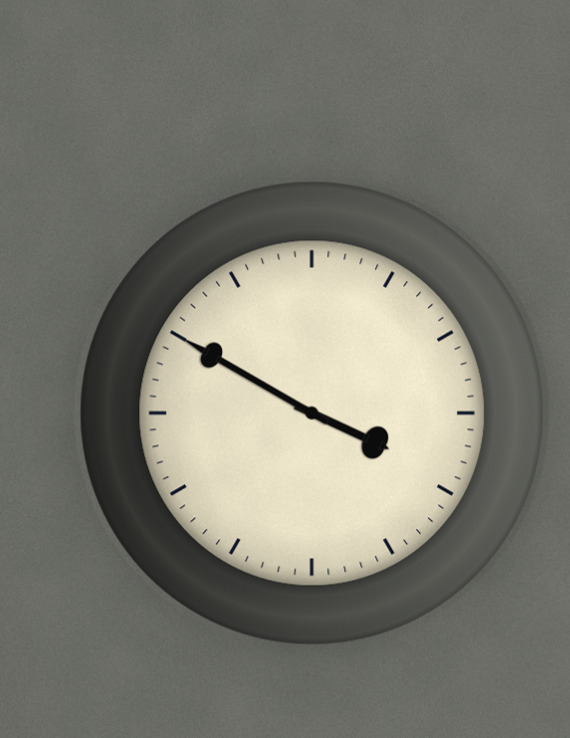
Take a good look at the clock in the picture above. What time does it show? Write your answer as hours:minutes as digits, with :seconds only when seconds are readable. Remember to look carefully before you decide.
3:50
